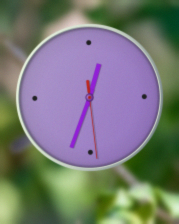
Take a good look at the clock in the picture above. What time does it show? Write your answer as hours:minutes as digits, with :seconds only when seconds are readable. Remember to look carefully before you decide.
12:33:29
